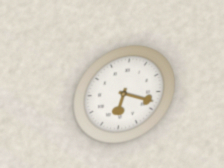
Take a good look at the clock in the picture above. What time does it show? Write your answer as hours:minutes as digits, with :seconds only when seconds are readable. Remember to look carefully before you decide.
6:18
